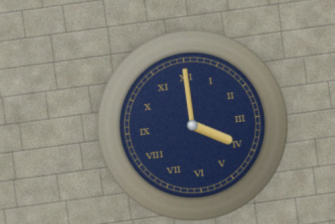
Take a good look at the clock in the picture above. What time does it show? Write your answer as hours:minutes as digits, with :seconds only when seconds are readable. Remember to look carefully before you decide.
4:00
